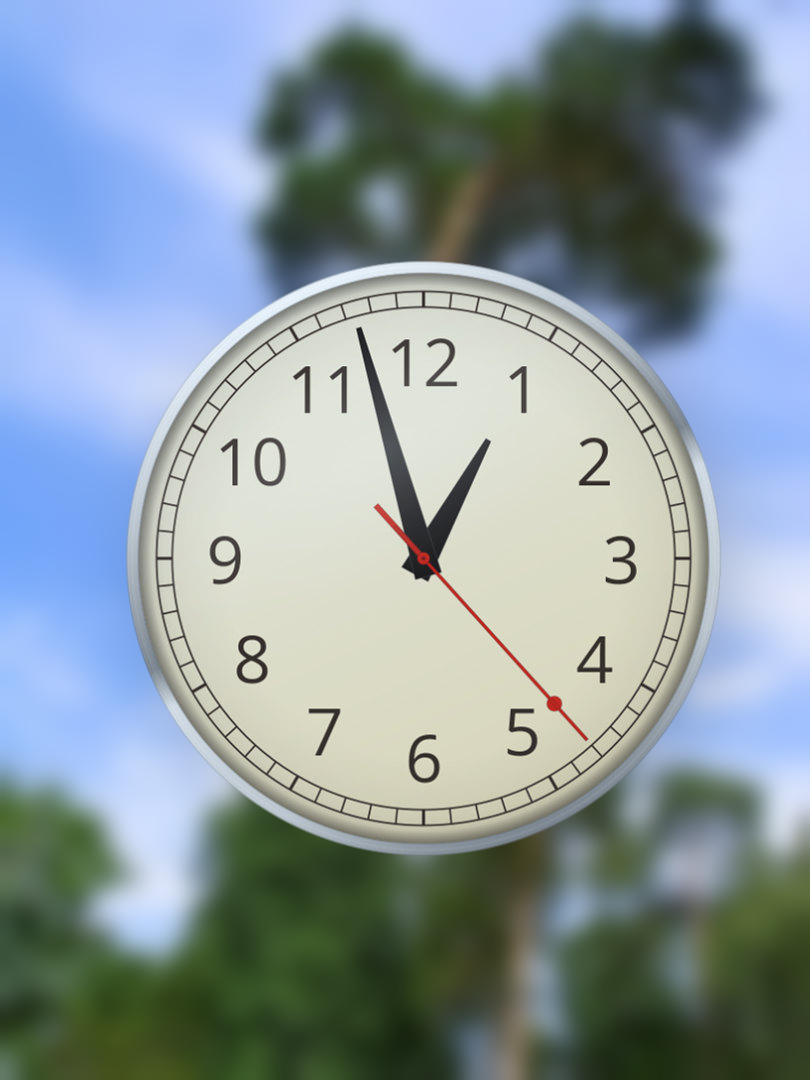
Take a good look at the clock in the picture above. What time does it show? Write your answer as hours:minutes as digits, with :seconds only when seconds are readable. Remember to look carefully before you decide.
12:57:23
